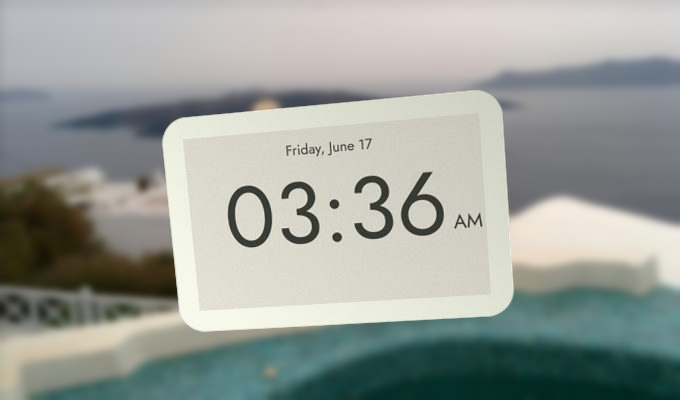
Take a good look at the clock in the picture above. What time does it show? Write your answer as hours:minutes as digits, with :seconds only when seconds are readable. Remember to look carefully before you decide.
3:36
